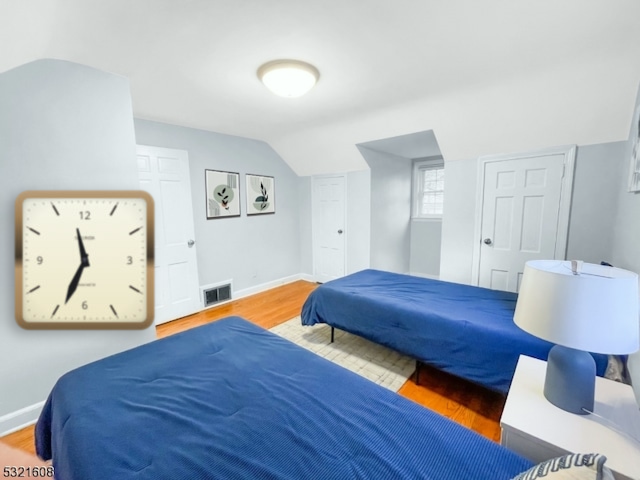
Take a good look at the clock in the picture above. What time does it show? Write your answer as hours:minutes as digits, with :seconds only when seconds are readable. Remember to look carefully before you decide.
11:34
